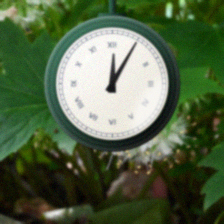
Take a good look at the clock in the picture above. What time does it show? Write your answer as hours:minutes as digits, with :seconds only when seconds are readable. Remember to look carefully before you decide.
12:05
